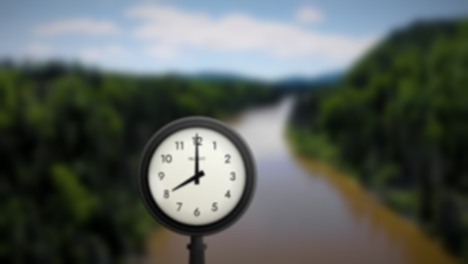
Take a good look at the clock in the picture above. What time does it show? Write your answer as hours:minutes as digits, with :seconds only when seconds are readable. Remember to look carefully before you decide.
8:00
